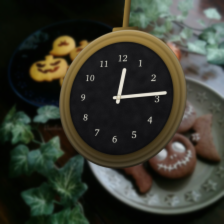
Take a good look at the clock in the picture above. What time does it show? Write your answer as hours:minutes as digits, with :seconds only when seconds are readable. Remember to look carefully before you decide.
12:14
